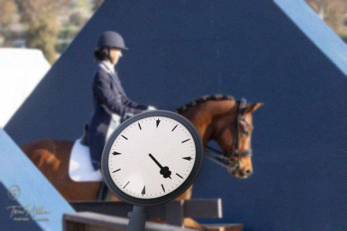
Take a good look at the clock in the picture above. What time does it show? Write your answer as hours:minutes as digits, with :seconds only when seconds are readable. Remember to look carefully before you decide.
4:22
